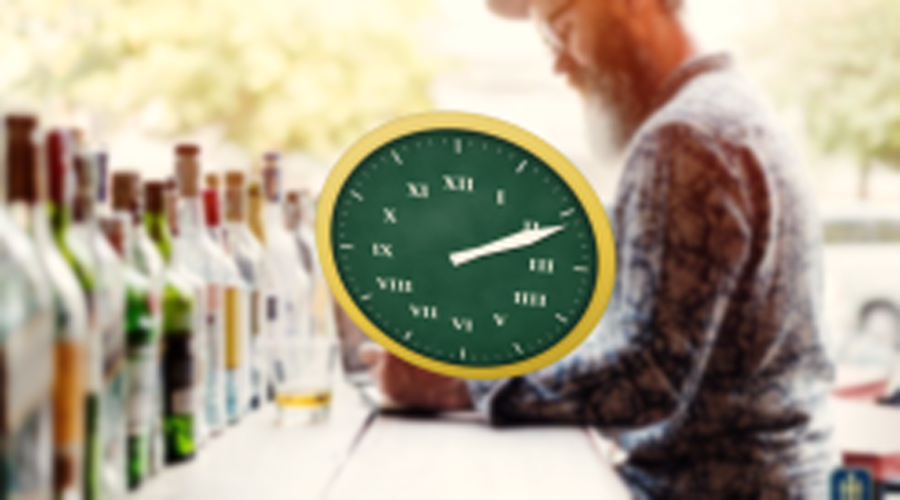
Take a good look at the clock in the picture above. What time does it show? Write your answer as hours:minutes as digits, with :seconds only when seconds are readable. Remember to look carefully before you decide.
2:11
